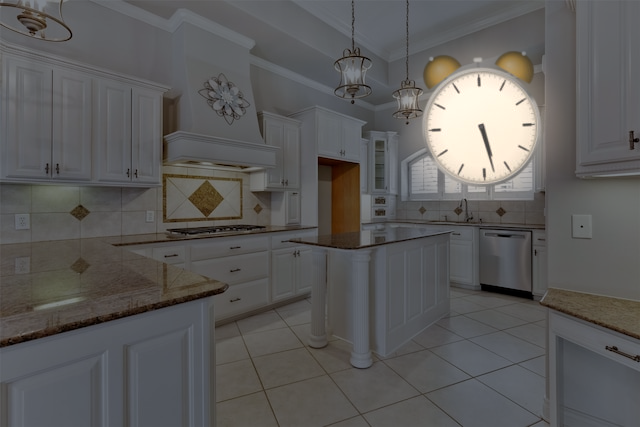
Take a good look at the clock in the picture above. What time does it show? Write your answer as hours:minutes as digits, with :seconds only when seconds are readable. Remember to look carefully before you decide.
5:28
